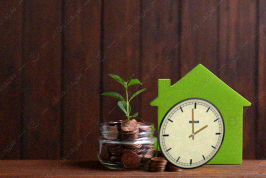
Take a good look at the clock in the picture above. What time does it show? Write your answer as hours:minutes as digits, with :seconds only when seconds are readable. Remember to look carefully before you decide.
1:59
